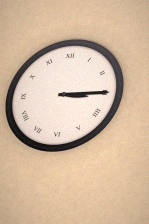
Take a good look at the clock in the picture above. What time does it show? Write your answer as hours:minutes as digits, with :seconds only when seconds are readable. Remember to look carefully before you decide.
3:15
